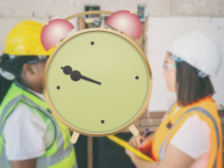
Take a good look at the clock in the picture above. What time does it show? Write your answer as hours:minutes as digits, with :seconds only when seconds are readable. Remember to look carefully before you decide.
9:50
